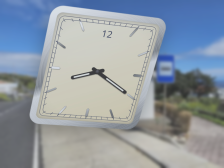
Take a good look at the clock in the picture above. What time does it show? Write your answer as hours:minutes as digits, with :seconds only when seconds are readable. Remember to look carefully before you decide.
8:20
